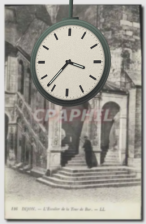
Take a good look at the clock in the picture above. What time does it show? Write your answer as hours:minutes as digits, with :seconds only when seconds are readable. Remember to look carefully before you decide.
3:37
